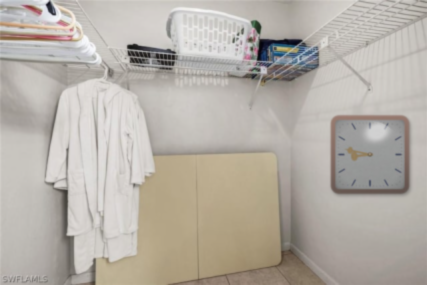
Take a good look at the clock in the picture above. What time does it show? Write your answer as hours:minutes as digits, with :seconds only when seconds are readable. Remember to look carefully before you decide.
8:47
